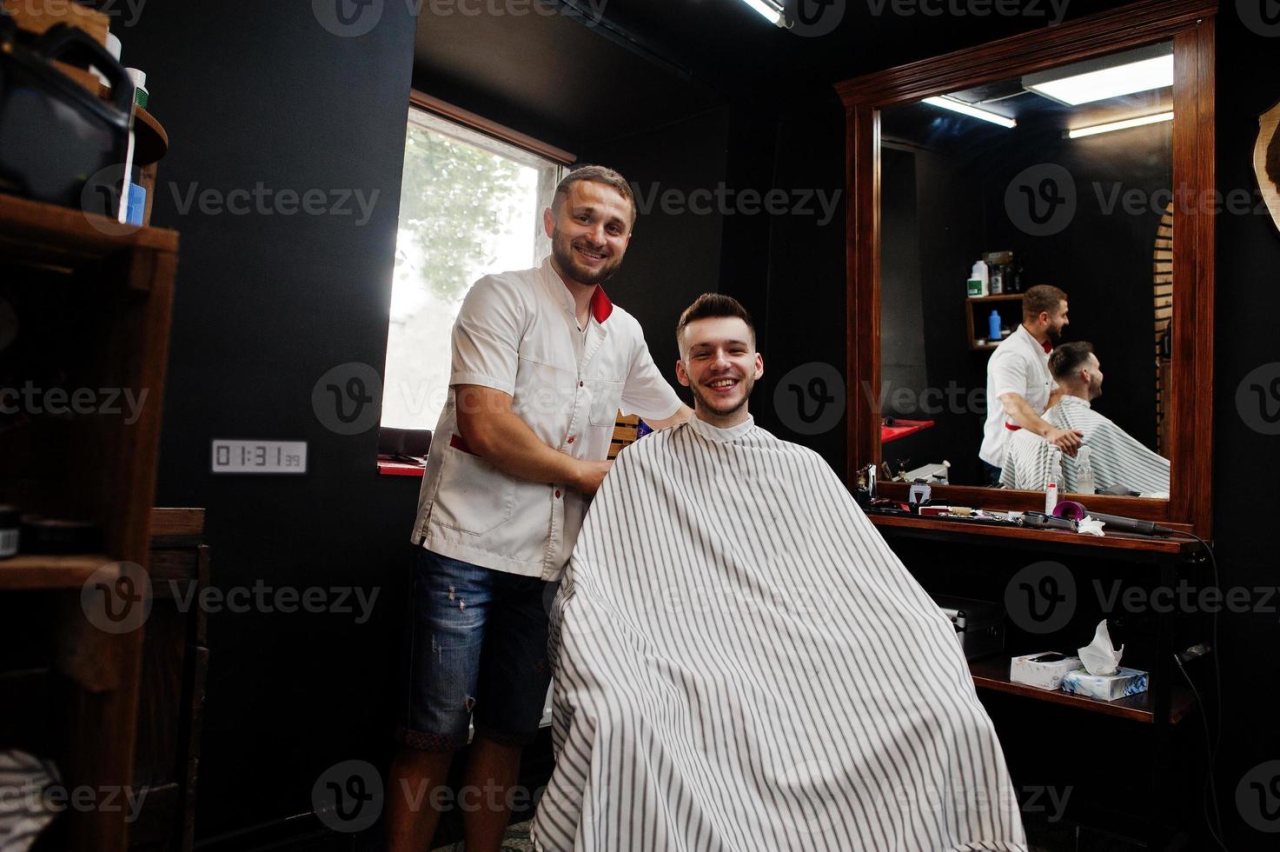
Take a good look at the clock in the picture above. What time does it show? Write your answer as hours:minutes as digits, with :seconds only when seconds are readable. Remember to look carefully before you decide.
1:31
